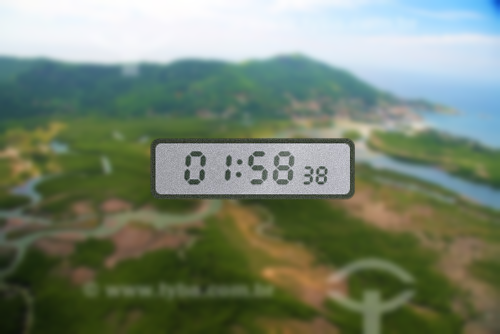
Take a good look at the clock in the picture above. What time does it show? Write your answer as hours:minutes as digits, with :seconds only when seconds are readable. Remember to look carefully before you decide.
1:58:38
